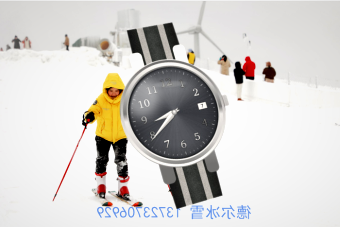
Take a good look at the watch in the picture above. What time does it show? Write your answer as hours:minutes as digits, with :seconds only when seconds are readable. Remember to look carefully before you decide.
8:39
